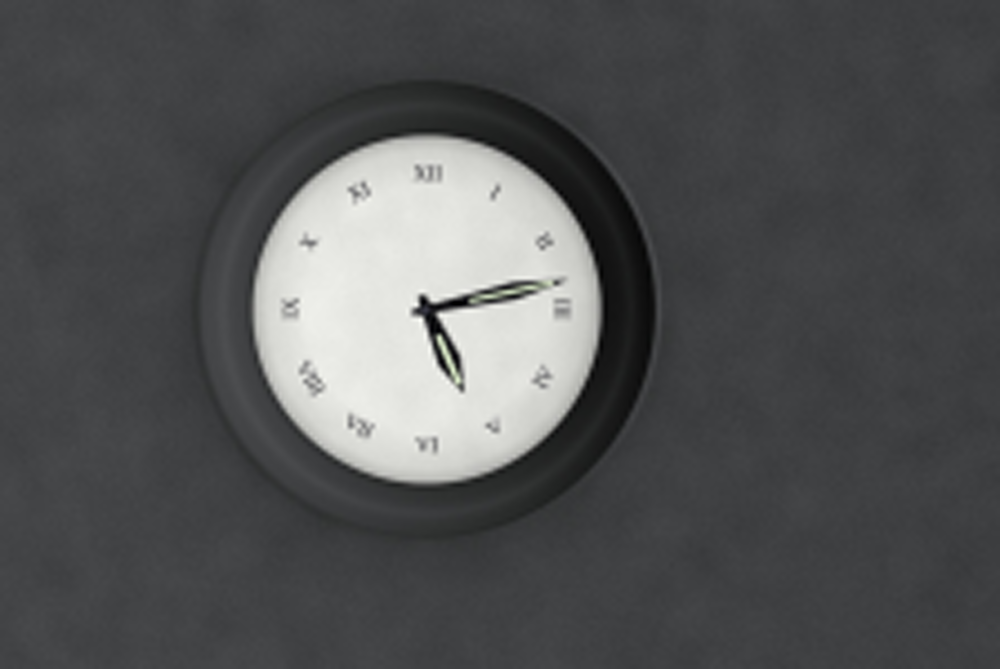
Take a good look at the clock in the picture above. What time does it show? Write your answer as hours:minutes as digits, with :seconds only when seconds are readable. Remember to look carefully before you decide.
5:13
